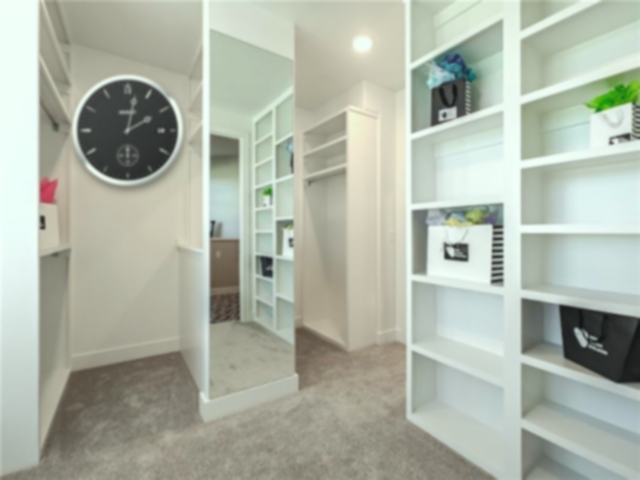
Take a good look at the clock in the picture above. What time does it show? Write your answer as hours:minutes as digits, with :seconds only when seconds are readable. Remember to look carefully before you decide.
2:02
